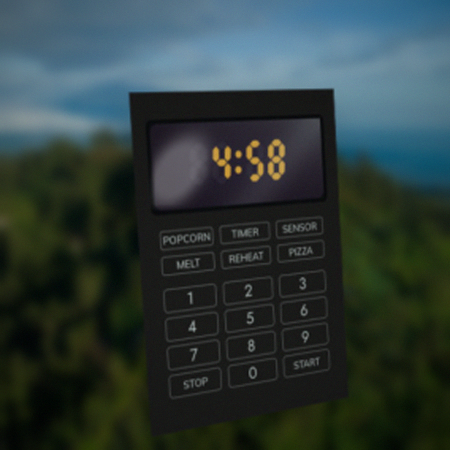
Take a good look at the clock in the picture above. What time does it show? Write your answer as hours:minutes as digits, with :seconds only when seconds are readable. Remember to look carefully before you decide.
4:58
